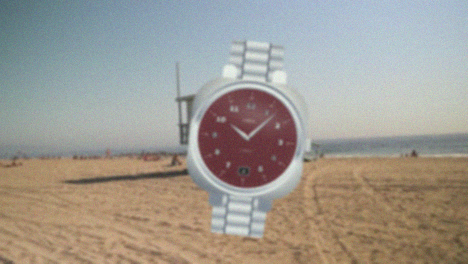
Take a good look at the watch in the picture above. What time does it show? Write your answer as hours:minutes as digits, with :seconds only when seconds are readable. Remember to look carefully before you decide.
10:07
